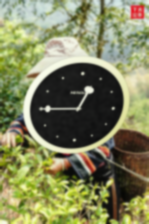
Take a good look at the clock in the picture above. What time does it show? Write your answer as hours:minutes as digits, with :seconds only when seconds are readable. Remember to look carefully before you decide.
12:45
